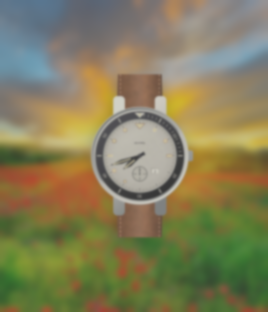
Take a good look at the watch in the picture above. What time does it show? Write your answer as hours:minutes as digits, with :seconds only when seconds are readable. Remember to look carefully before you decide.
7:42
